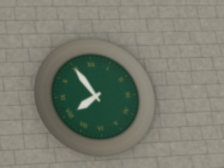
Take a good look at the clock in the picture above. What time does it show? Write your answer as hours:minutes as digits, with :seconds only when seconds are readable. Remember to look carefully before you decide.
7:55
